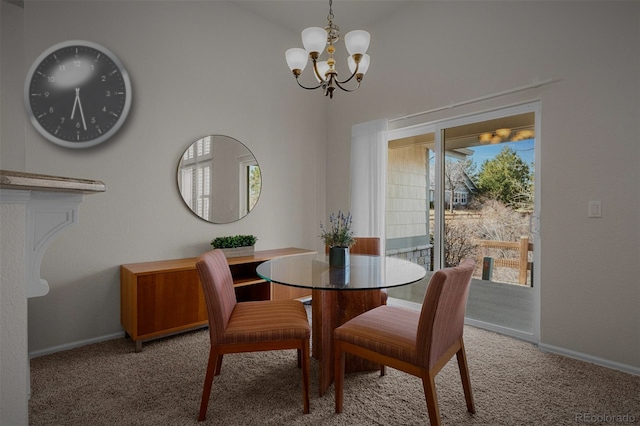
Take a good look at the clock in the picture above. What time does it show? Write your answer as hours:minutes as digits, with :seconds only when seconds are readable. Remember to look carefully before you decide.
6:28
